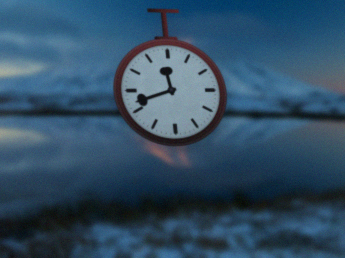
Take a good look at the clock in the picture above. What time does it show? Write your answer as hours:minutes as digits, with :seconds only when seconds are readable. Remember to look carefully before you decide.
11:42
